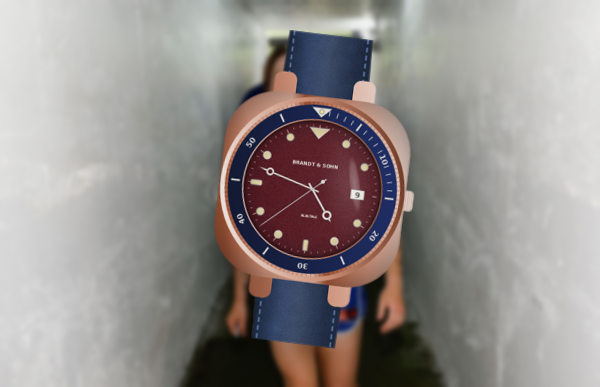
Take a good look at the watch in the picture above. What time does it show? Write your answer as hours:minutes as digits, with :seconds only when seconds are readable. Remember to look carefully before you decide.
4:47:38
